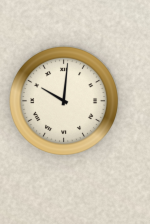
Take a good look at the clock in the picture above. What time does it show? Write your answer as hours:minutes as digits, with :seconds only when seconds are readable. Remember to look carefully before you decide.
10:01
